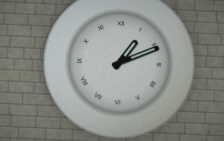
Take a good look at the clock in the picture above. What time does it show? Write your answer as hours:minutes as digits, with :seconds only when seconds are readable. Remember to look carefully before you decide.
1:11
